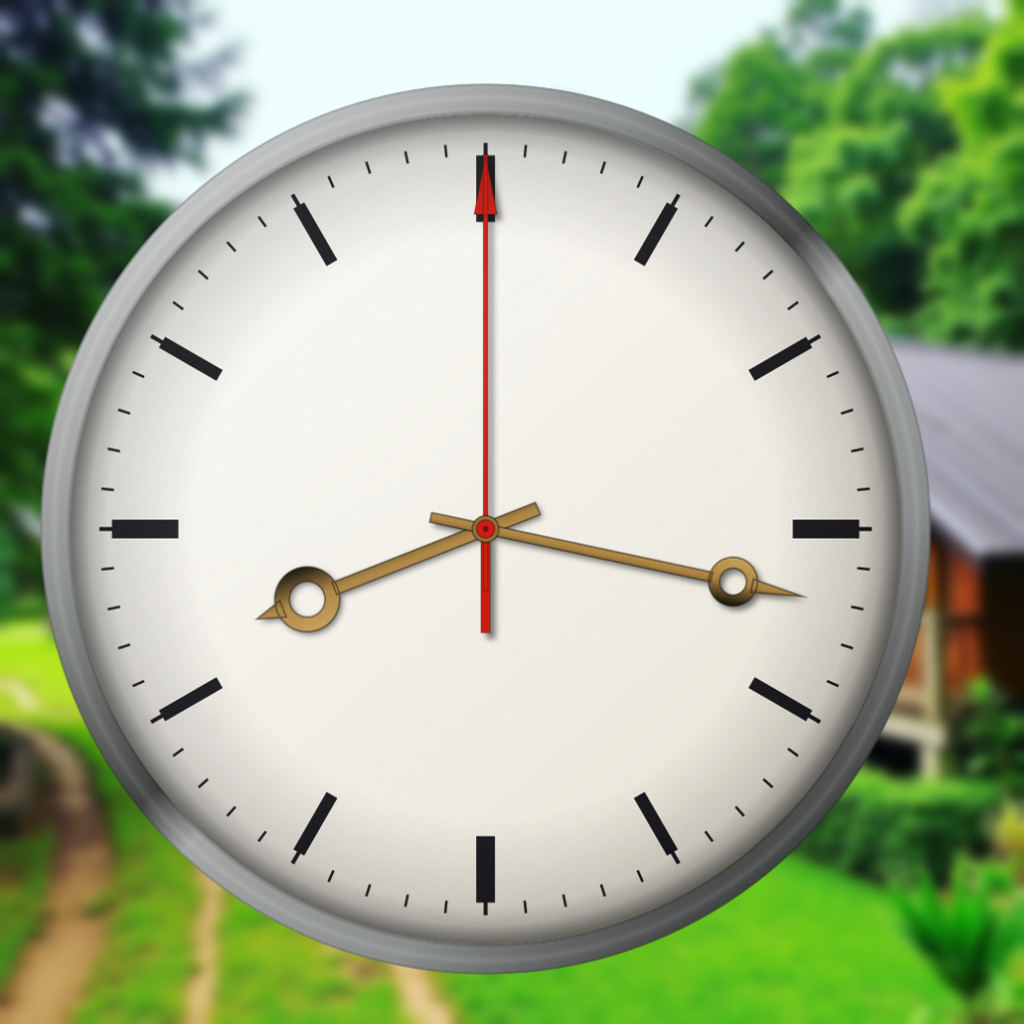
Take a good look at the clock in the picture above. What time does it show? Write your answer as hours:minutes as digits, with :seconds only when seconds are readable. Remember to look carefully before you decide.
8:17:00
